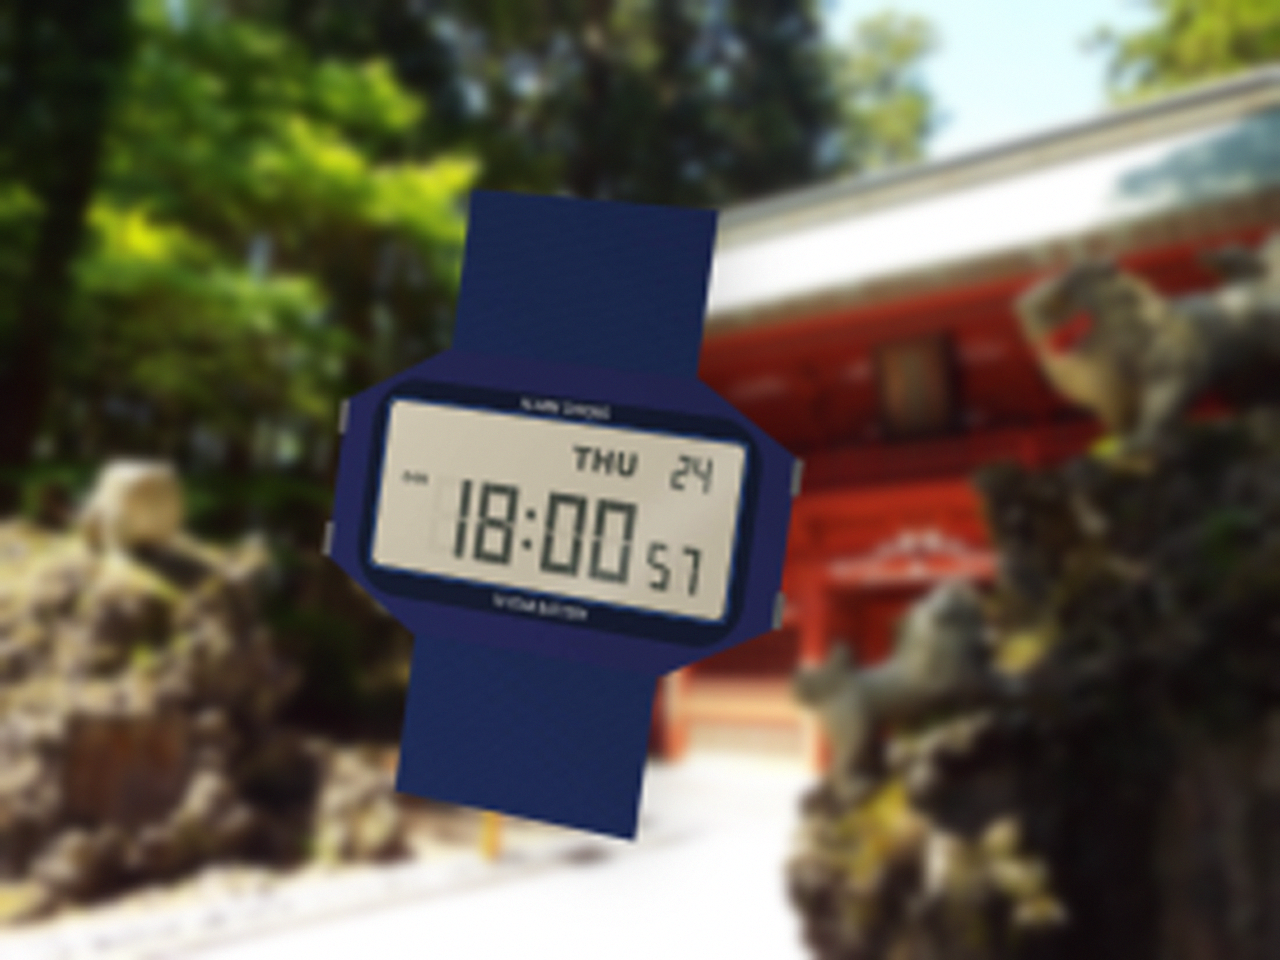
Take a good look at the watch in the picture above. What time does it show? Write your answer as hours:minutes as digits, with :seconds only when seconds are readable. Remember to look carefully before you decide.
18:00:57
